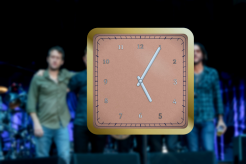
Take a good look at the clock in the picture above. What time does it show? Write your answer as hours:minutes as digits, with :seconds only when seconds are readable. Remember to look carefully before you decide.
5:05
